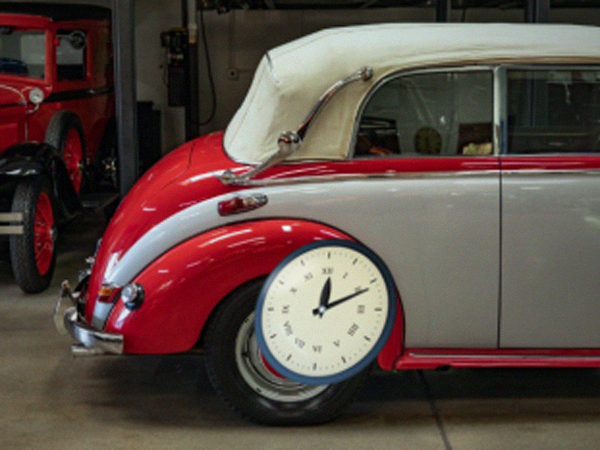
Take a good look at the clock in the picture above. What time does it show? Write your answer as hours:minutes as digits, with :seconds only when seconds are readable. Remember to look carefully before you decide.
12:11
